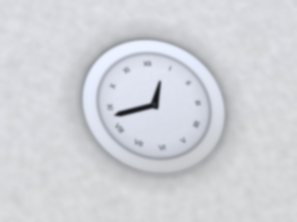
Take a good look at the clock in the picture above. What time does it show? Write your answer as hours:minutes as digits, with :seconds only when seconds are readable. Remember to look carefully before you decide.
12:43
